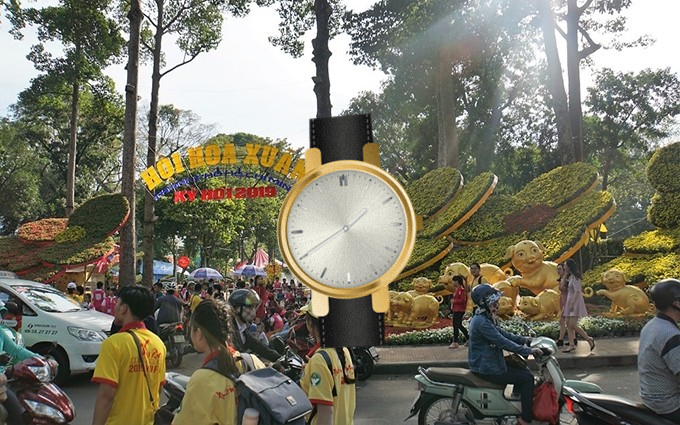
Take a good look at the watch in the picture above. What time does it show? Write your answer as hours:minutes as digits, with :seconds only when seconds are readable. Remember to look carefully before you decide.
1:40
